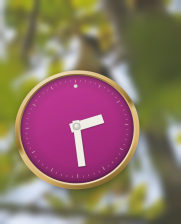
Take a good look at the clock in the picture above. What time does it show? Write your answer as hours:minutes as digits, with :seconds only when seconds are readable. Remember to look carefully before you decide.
2:29
